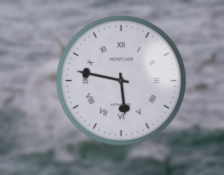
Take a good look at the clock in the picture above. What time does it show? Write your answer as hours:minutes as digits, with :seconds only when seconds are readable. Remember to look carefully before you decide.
5:47
